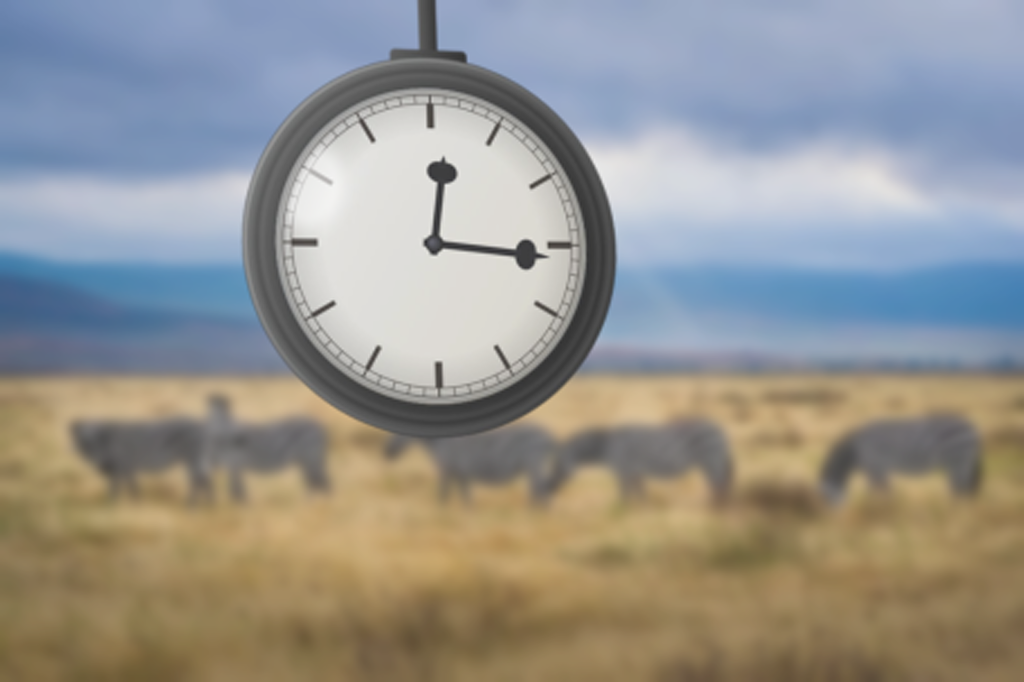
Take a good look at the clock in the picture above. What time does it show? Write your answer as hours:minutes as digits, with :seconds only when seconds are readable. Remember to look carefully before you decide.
12:16
